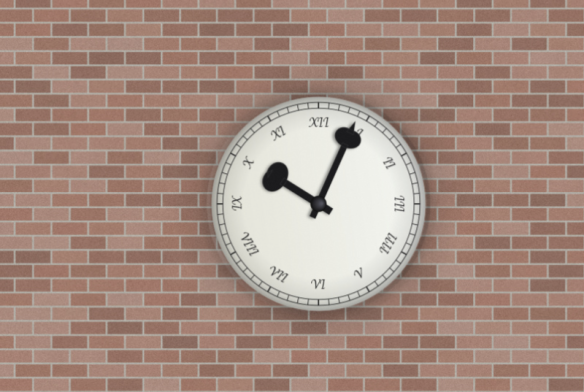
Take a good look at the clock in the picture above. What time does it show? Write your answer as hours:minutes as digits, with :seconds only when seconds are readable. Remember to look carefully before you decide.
10:04
